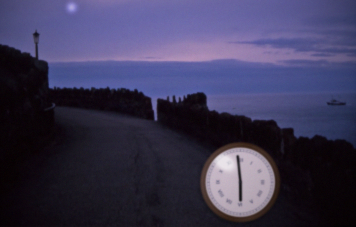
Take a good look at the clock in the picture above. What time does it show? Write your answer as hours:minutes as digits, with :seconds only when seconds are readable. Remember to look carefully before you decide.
5:59
